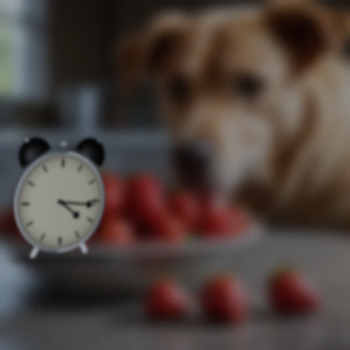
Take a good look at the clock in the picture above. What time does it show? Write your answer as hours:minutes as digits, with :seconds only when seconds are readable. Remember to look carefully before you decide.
4:16
